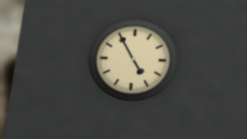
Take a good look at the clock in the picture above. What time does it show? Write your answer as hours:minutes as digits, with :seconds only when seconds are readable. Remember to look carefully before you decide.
4:55
